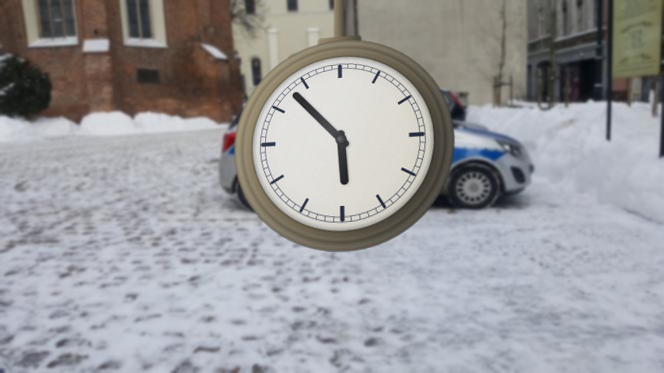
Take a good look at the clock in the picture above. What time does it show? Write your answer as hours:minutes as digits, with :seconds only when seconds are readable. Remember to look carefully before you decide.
5:53
